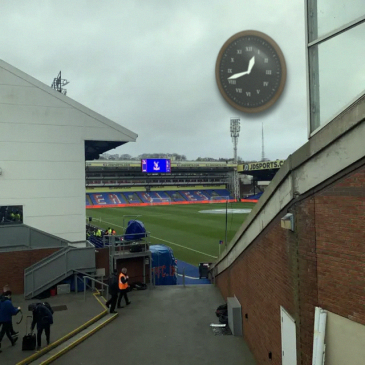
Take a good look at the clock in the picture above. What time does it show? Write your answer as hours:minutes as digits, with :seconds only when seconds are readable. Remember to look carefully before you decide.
12:42
